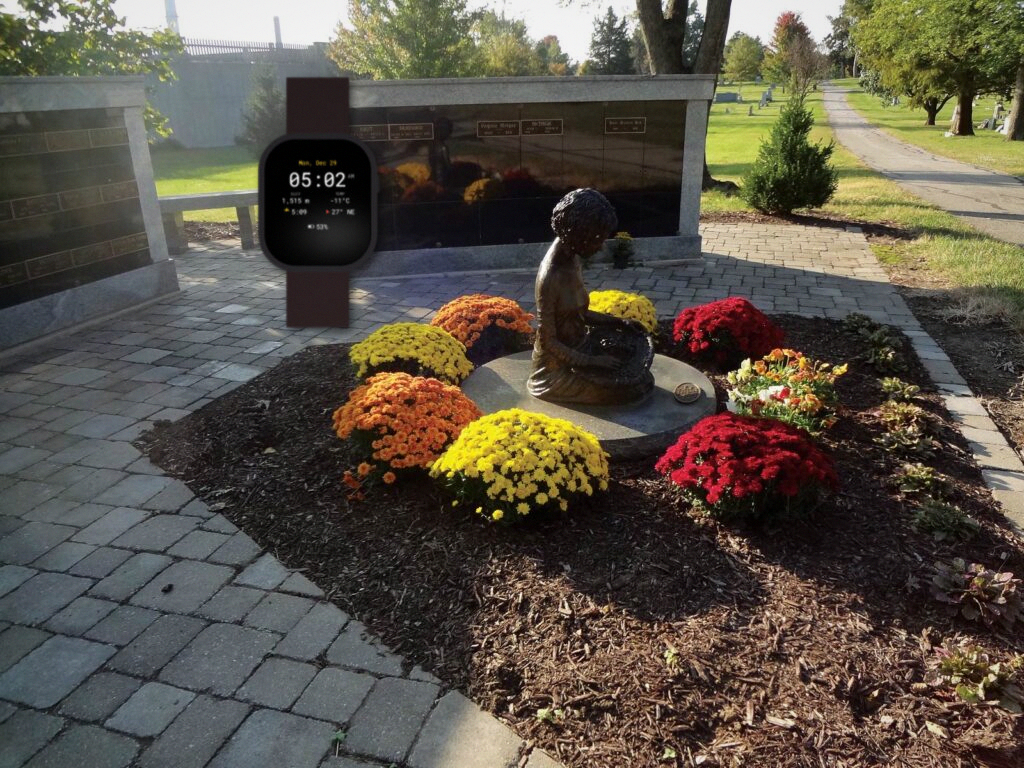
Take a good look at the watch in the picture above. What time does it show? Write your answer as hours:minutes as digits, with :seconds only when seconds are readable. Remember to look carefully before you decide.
5:02
